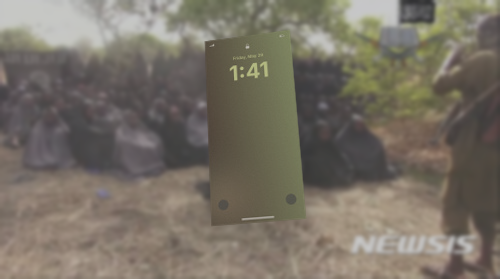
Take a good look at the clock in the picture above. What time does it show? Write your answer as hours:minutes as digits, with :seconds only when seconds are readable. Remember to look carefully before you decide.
1:41
